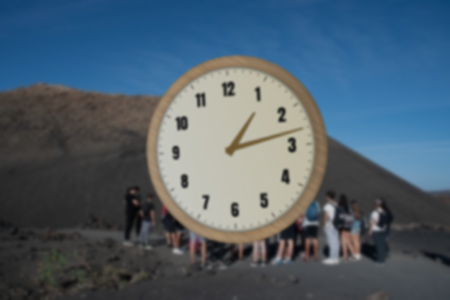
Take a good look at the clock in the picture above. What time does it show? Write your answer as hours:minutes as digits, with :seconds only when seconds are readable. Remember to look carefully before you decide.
1:13
